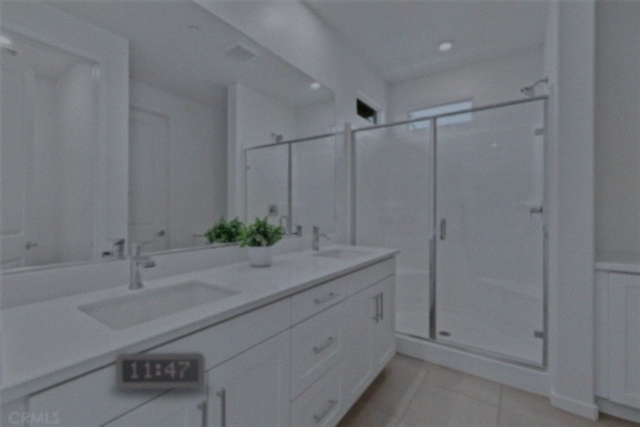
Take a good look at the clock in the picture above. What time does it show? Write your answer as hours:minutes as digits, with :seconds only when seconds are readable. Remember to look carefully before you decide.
11:47
